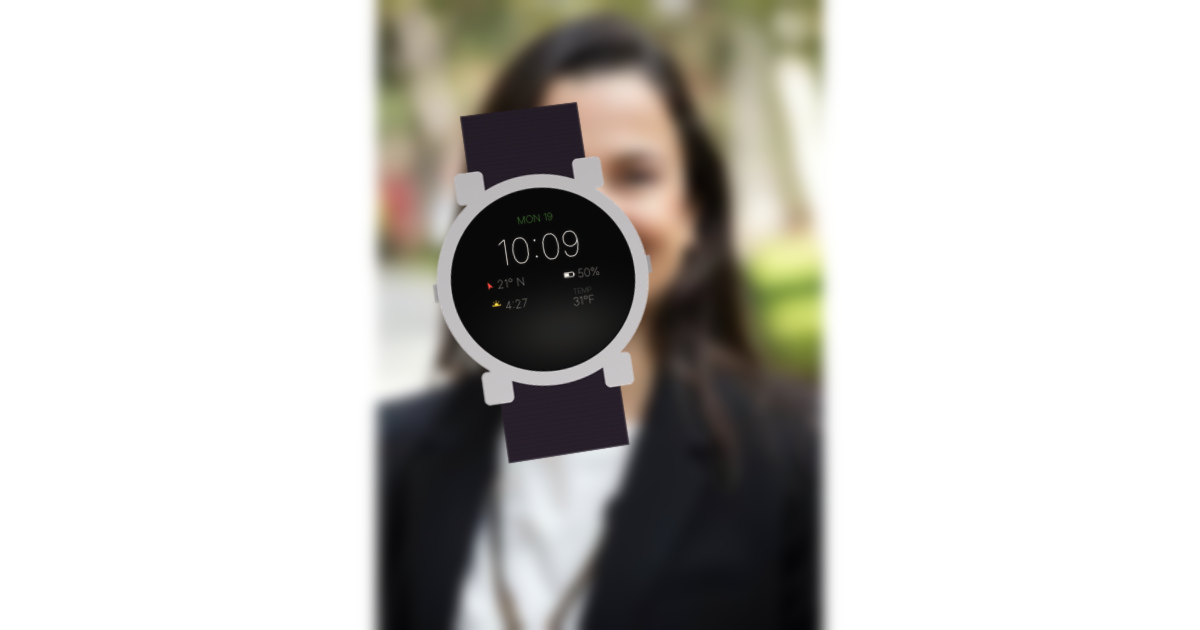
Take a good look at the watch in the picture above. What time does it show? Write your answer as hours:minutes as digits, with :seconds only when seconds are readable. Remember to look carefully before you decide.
10:09
